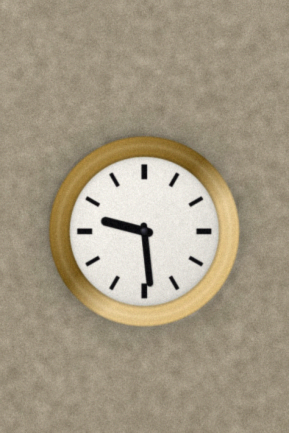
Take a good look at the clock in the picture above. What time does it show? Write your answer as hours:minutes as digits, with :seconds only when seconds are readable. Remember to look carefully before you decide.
9:29
